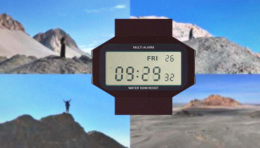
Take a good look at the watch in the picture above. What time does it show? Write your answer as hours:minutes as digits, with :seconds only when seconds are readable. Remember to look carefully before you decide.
9:29:32
